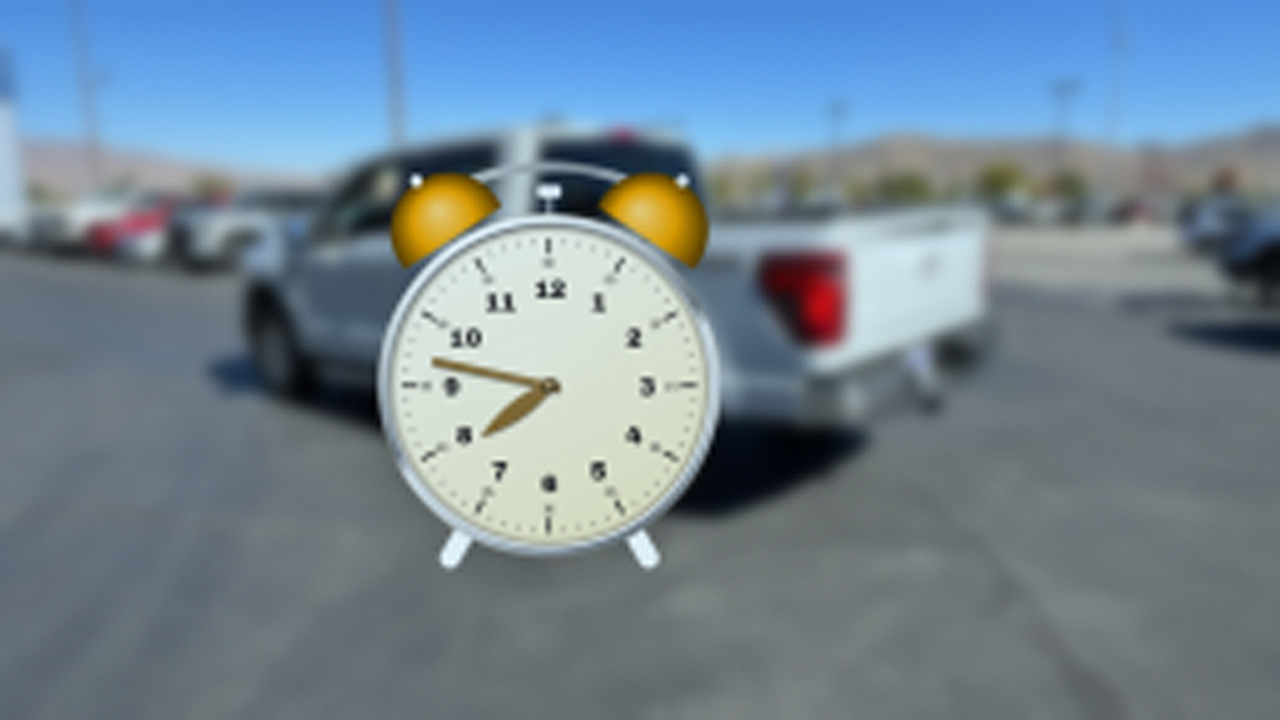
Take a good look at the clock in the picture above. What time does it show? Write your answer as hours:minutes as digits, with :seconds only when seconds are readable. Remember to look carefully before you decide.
7:47
